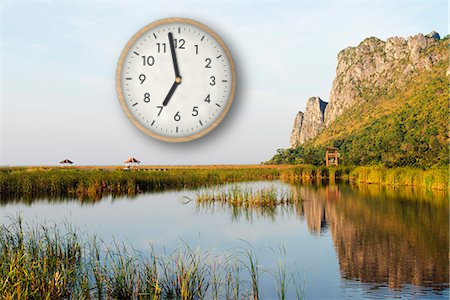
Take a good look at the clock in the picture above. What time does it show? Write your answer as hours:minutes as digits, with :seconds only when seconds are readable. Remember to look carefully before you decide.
6:58
